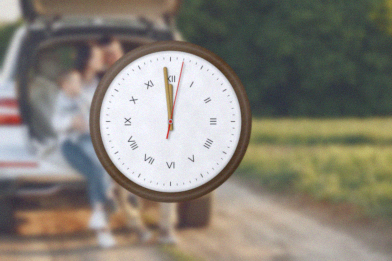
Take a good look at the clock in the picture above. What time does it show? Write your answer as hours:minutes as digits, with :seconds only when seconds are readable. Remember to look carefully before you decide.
11:59:02
